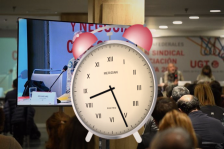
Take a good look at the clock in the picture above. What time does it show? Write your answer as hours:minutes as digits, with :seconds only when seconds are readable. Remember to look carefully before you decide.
8:26
